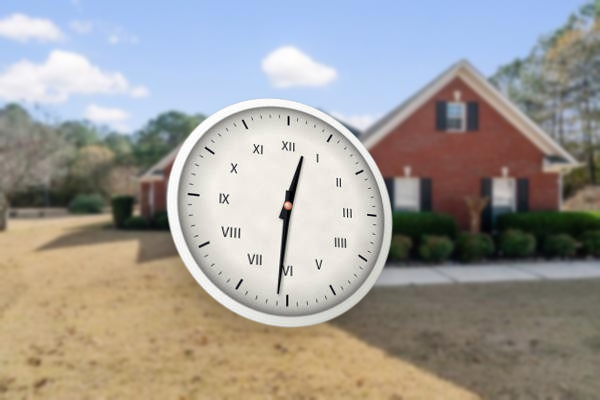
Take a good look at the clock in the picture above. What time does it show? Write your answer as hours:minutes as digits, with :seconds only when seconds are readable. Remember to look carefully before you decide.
12:31
